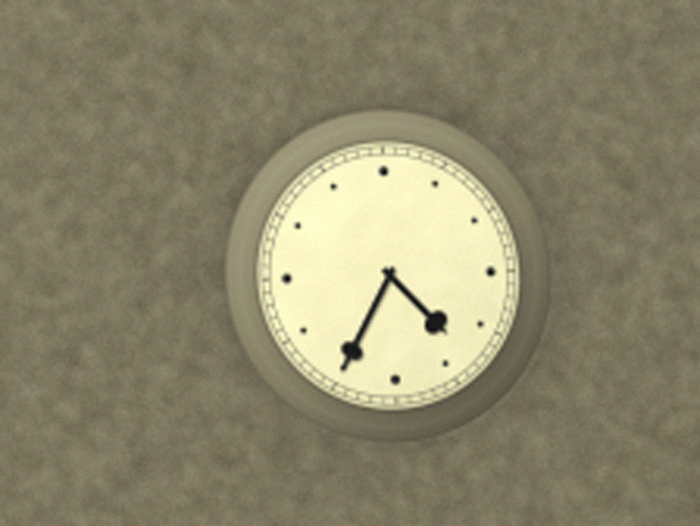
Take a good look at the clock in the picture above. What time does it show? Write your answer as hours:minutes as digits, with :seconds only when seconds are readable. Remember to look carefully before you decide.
4:35
